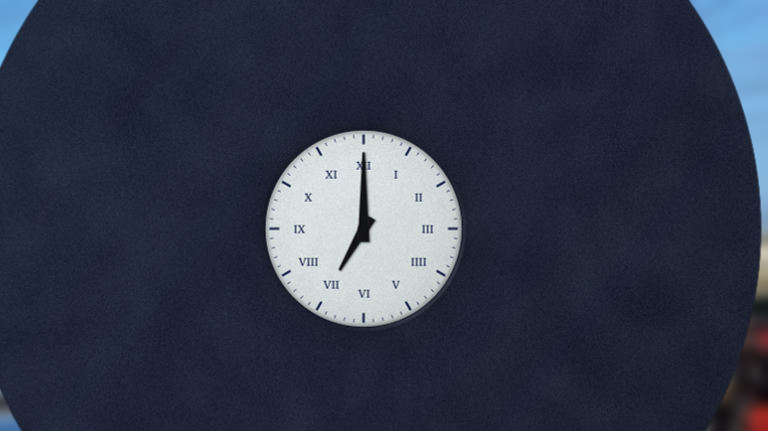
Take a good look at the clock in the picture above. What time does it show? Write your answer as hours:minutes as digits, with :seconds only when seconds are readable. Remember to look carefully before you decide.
7:00
